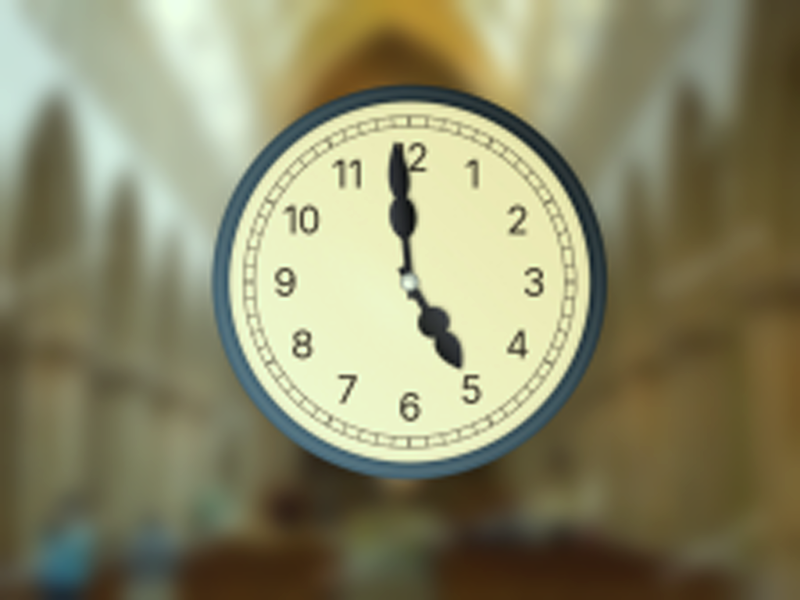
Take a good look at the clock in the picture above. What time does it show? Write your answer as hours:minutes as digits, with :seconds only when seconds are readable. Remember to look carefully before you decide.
4:59
